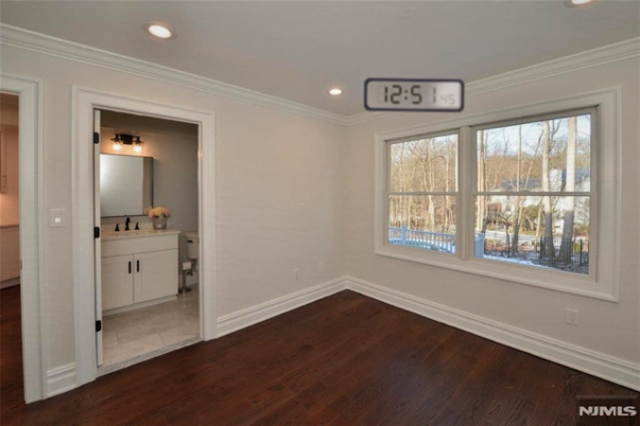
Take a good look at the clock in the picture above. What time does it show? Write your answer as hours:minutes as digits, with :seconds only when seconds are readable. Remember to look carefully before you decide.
12:51
